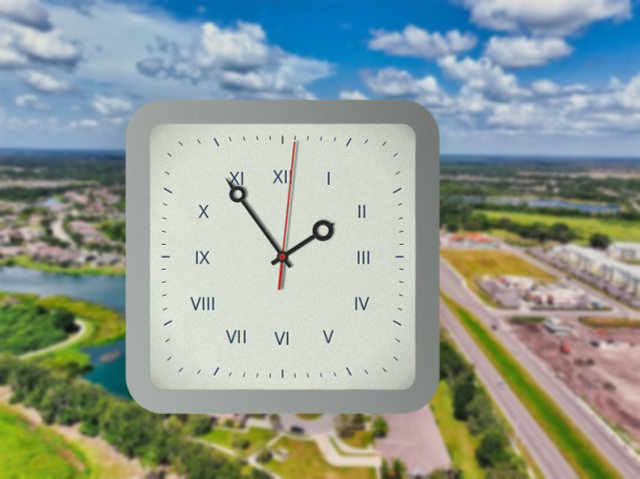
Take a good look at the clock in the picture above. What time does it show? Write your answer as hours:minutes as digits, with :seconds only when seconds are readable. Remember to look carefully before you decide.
1:54:01
